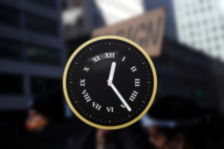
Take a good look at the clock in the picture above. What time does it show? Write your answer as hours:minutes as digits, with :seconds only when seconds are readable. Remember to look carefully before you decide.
12:24
